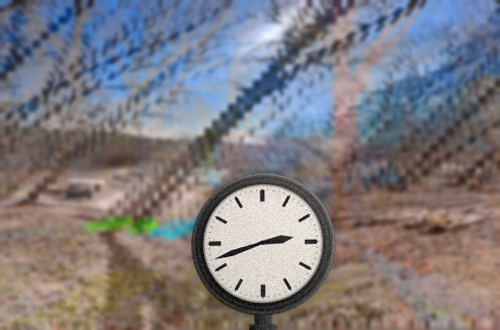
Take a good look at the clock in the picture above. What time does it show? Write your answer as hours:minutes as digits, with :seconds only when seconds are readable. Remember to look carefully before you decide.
2:42
